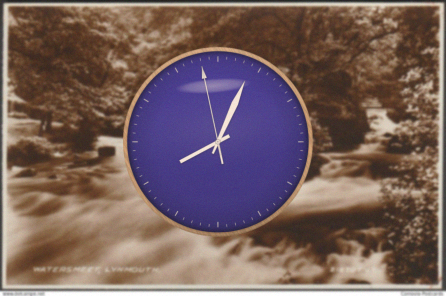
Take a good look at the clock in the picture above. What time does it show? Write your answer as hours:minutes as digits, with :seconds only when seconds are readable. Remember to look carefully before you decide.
8:03:58
